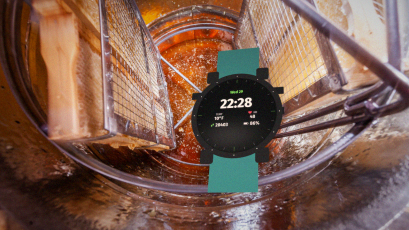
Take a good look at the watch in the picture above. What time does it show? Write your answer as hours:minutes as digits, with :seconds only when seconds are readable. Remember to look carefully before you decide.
22:28
